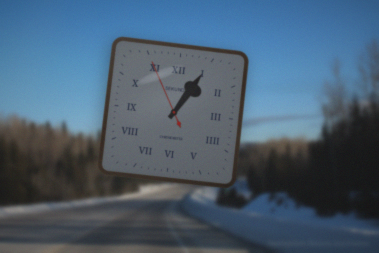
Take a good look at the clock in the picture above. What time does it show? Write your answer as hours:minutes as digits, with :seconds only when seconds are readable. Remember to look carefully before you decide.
1:04:55
